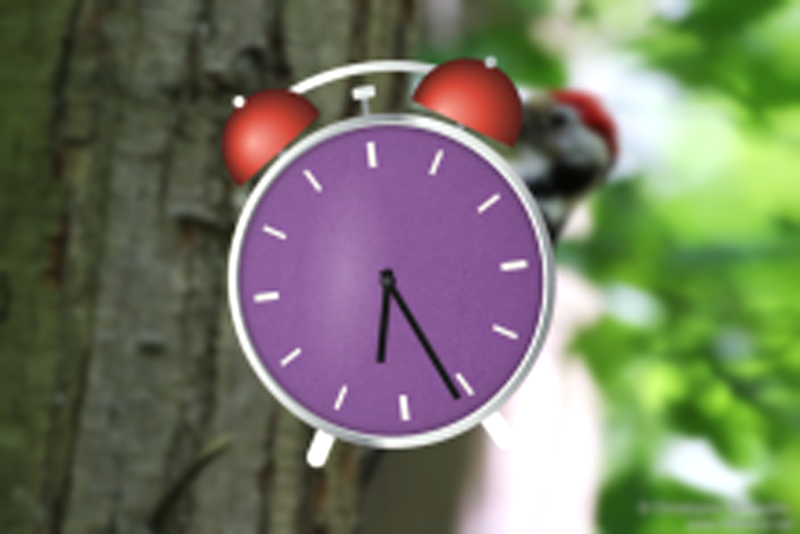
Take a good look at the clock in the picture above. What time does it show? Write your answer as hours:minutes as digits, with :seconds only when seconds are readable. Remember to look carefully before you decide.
6:26
